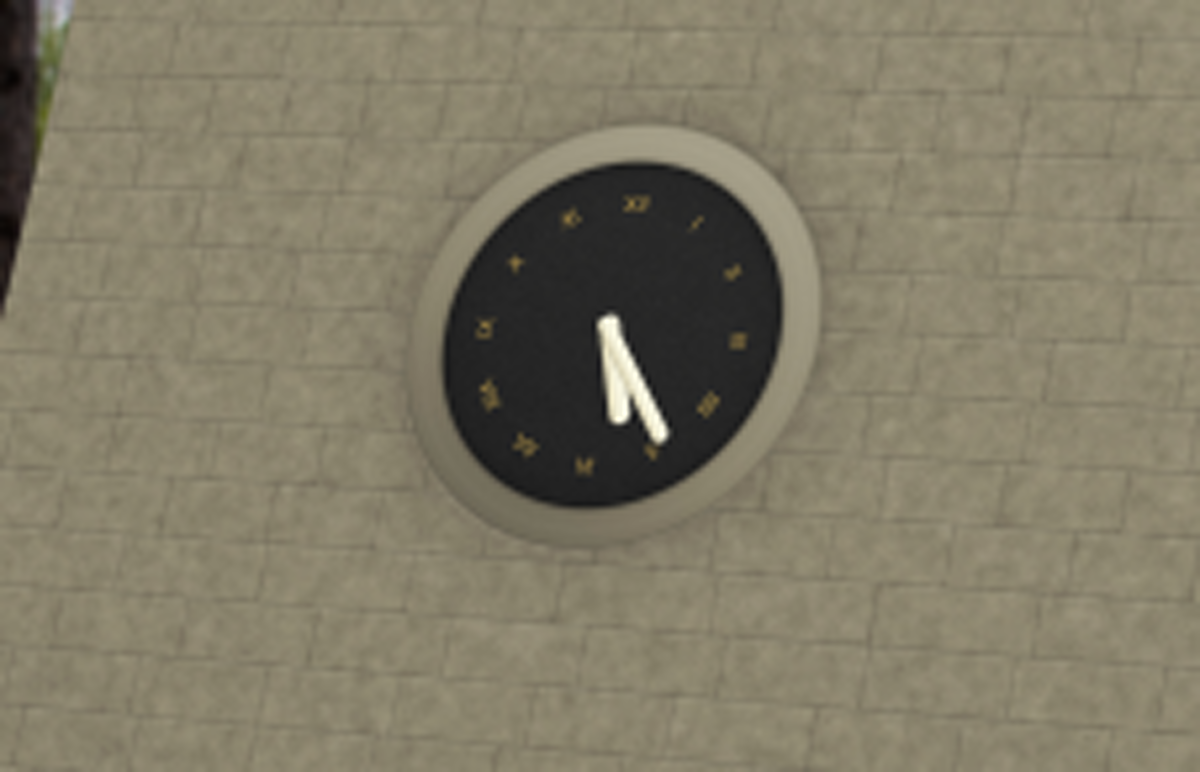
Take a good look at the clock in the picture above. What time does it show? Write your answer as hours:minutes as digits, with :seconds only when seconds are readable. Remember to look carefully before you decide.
5:24
